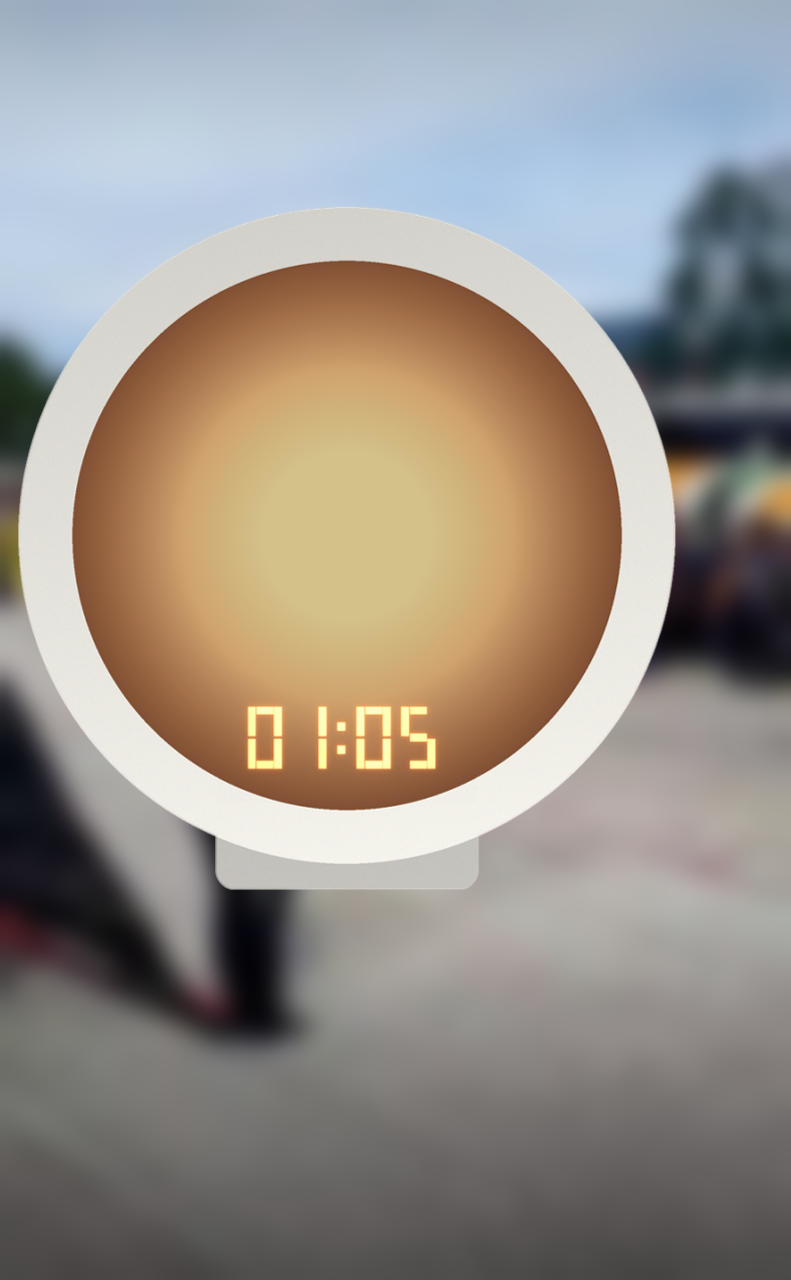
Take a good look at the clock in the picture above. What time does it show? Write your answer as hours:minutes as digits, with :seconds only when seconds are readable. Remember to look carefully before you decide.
1:05
